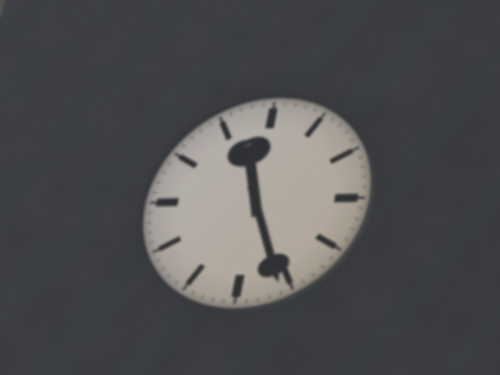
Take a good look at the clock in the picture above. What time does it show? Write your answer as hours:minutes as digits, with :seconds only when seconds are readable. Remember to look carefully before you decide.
11:26
